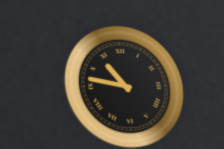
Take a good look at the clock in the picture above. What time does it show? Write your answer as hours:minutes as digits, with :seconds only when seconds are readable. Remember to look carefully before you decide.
10:47
